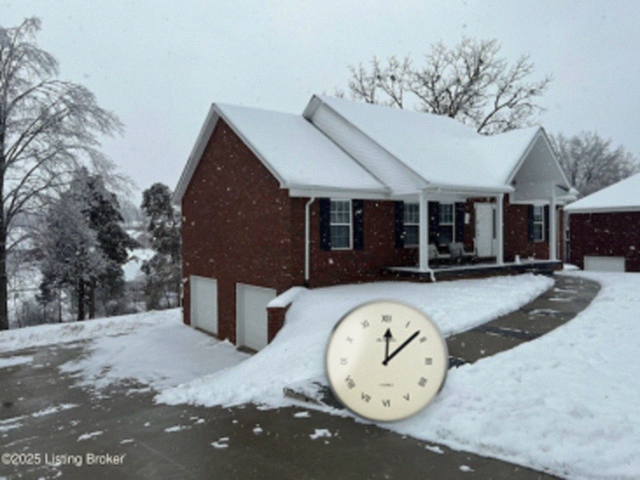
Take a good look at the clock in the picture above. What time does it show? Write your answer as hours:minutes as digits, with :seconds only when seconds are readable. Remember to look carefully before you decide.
12:08
